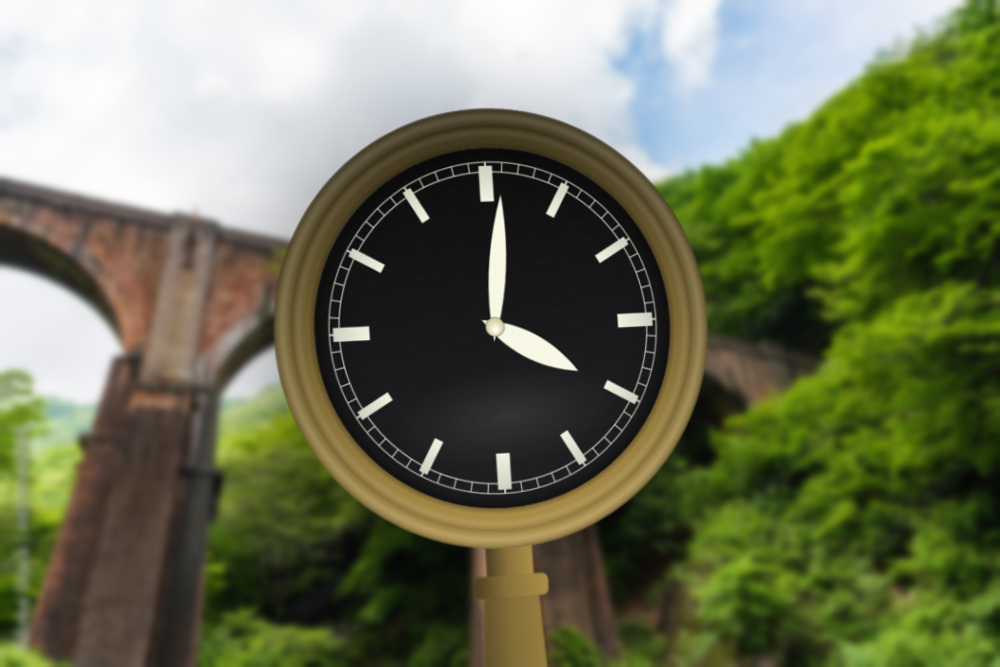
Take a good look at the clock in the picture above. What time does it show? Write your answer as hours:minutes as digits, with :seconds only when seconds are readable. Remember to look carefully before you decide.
4:01
